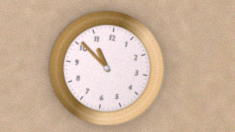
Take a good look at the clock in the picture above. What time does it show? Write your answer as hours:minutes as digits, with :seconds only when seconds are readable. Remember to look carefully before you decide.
10:51
